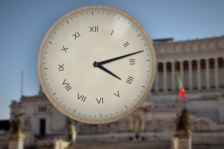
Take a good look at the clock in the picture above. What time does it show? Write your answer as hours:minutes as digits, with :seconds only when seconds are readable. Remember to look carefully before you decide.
4:13
